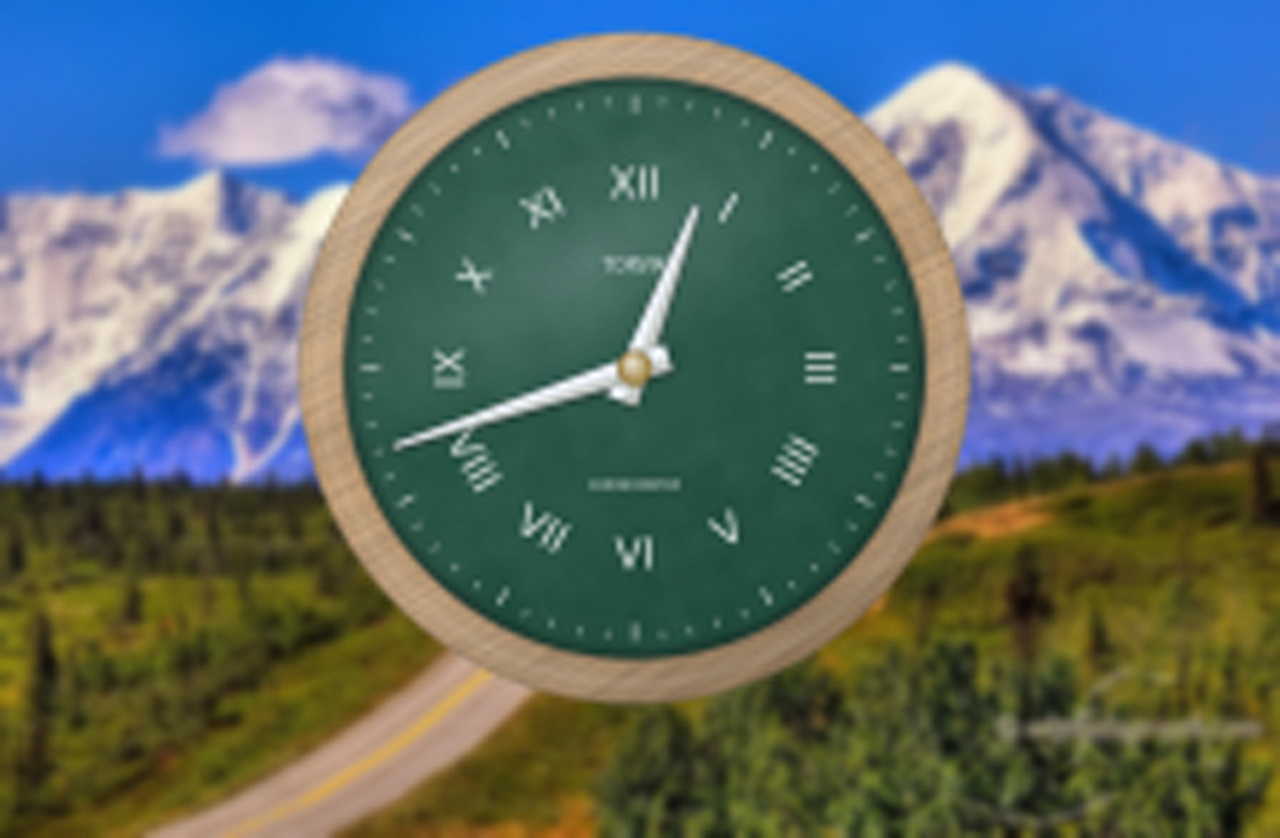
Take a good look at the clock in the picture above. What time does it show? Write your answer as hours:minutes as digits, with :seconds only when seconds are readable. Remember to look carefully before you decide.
12:42
